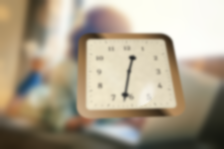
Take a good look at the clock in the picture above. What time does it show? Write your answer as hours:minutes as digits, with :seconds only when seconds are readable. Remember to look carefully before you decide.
12:32
